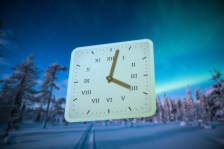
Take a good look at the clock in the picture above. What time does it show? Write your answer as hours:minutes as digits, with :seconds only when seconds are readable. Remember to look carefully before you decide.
4:02
